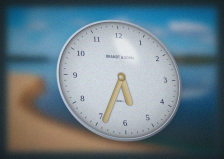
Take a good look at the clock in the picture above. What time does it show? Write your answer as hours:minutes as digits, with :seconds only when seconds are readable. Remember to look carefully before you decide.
5:34
